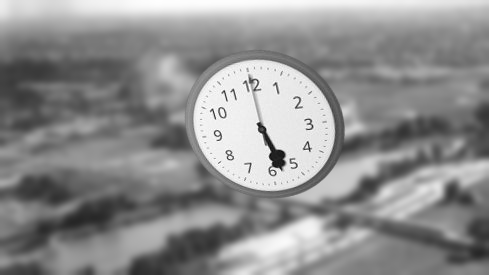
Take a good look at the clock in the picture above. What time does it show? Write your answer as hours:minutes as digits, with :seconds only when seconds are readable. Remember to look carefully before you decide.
5:28:00
